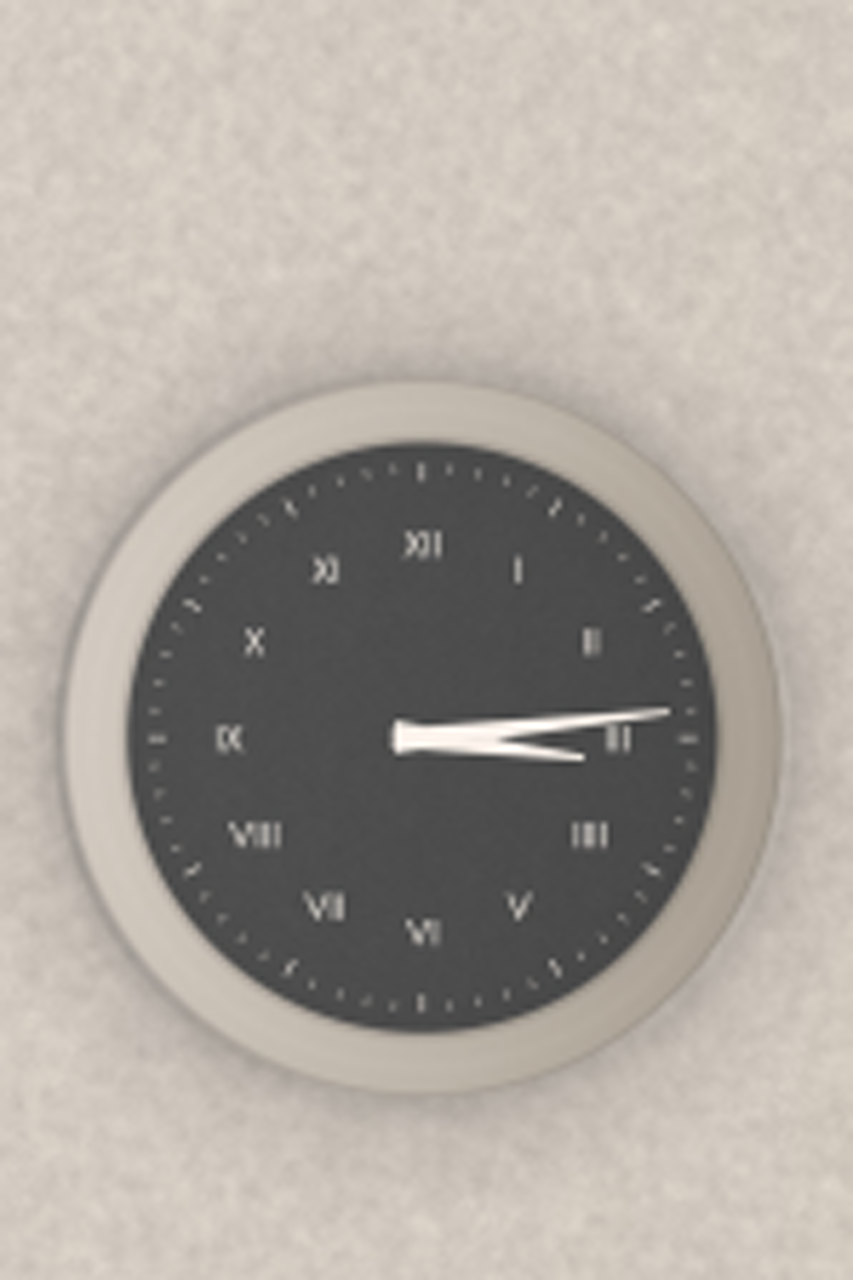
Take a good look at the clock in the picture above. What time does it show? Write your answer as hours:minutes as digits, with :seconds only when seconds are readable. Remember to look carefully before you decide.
3:14
